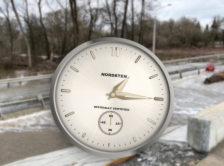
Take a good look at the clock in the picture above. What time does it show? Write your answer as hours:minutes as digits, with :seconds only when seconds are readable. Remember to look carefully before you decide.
1:15
